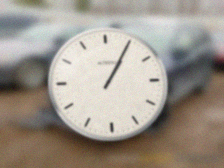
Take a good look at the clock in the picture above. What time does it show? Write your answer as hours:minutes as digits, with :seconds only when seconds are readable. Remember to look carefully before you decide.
1:05
